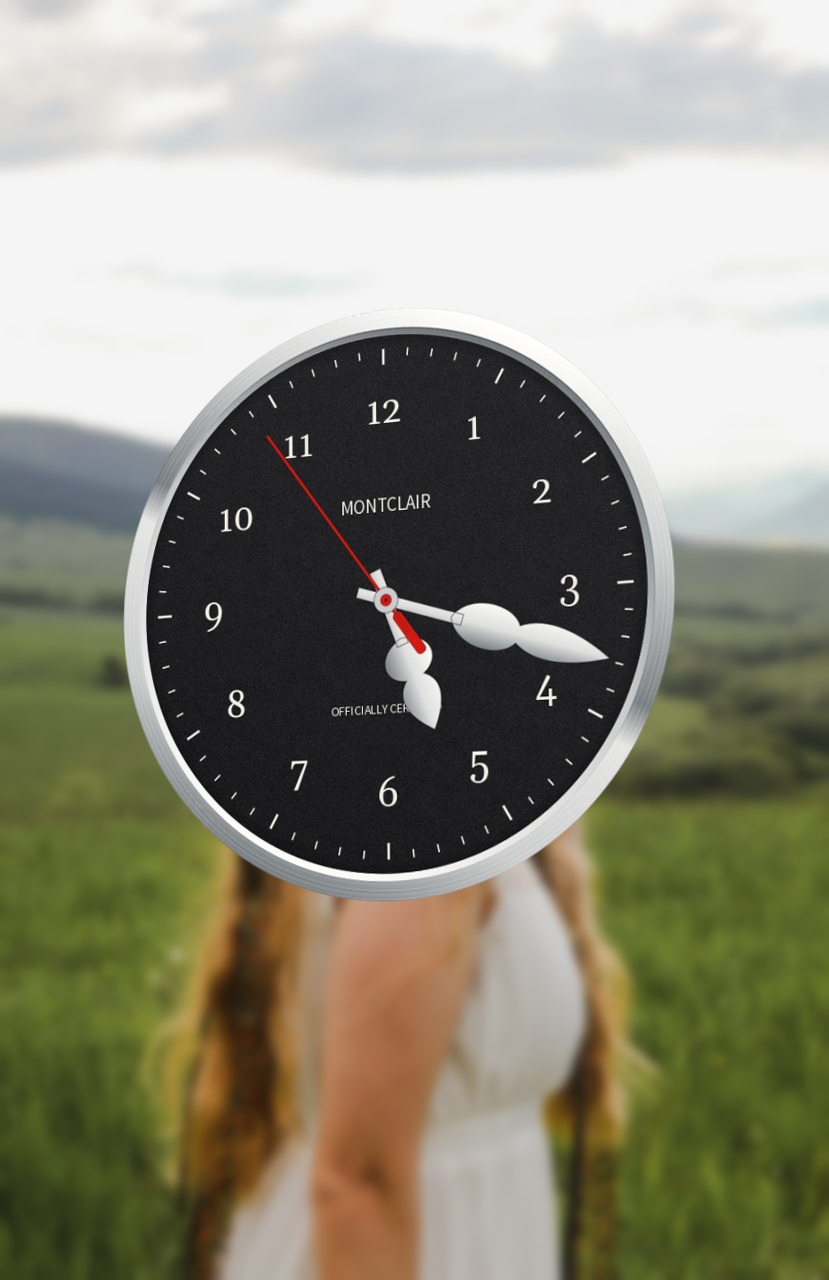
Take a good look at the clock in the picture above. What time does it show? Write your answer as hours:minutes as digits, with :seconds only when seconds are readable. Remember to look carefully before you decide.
5:17:54
